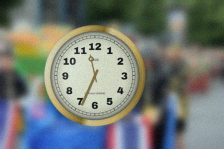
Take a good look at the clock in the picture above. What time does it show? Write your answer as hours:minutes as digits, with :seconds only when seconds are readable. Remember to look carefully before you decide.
11:34
